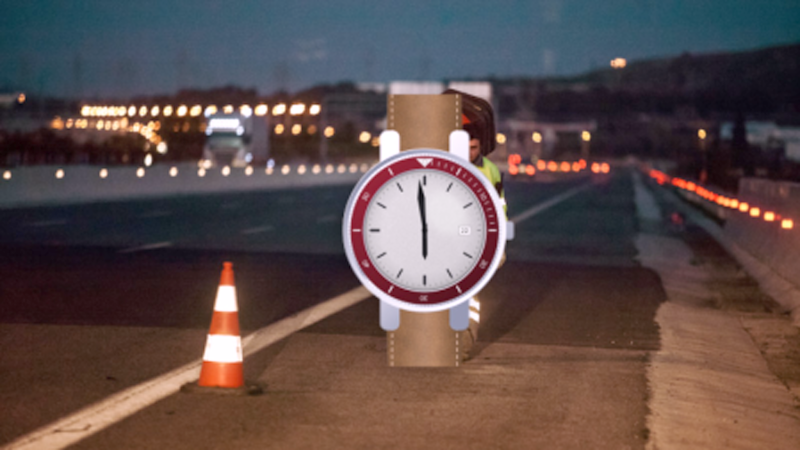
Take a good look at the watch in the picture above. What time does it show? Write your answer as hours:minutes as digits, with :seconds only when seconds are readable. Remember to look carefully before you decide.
5:59
